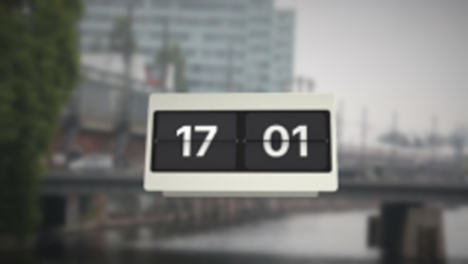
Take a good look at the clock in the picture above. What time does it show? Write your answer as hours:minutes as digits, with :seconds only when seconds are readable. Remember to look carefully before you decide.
17:01
